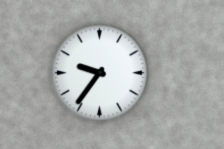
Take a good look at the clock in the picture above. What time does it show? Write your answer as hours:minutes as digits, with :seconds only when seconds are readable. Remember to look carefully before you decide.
9:36
